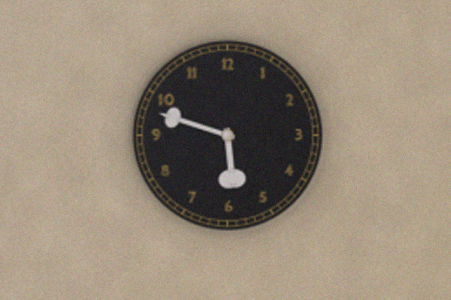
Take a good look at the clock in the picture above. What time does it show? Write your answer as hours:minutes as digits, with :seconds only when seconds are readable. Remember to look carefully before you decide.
5:48
